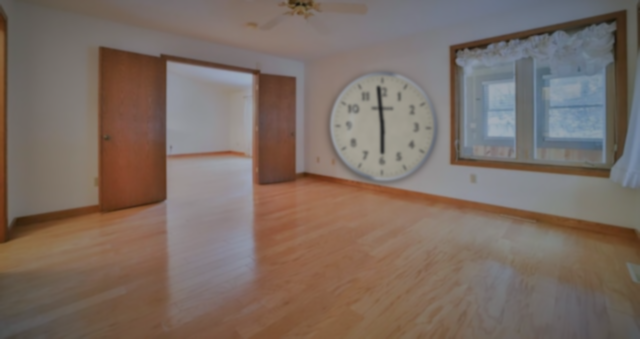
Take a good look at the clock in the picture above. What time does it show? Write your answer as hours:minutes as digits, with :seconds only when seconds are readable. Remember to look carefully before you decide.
5:59
